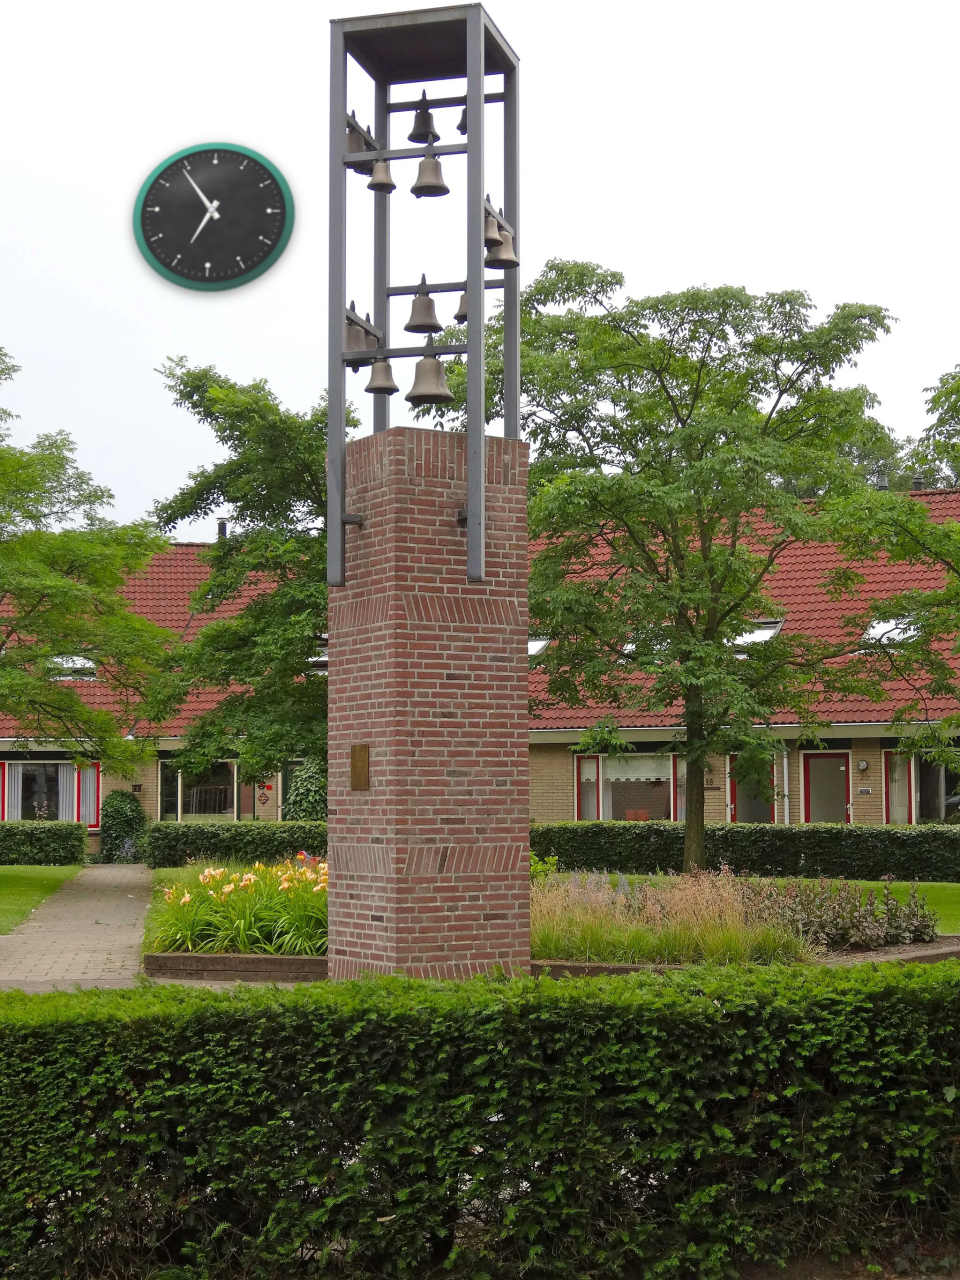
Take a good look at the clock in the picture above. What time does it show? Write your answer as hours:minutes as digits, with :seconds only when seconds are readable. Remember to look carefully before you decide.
6:54
